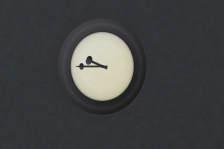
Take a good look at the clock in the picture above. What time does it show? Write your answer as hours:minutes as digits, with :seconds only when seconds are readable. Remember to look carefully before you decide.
9:45
